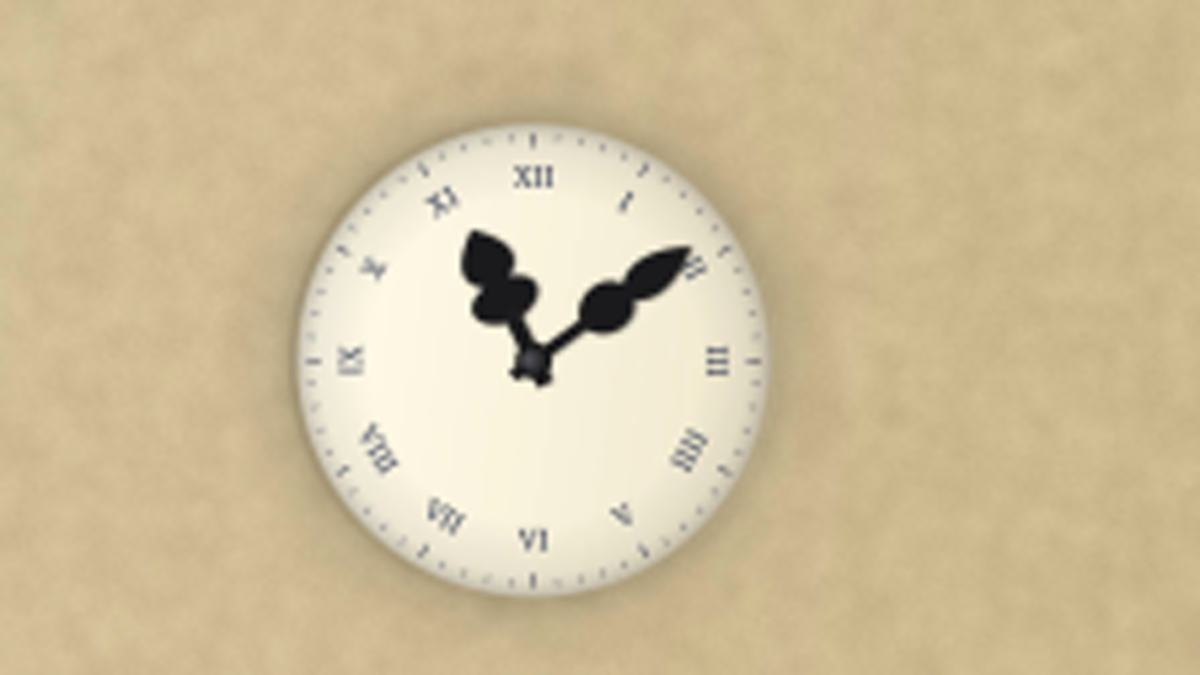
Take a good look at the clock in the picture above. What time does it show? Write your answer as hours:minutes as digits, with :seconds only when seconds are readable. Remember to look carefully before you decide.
11:09
